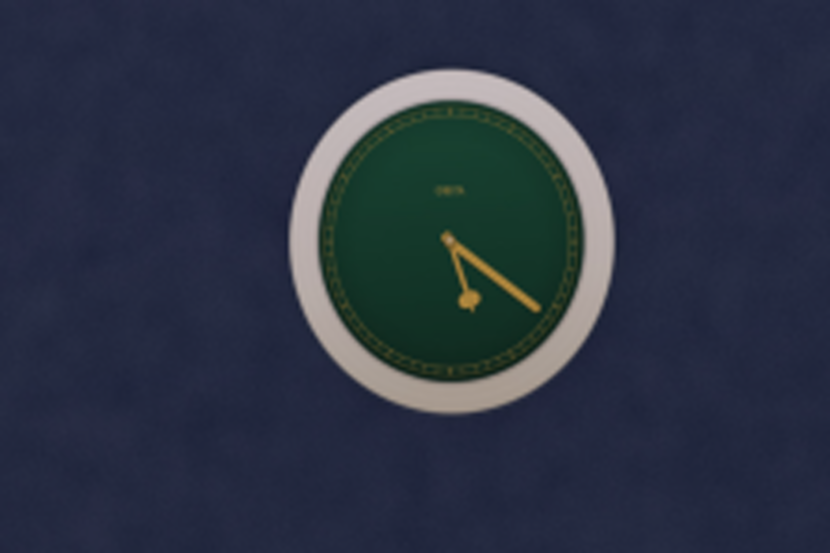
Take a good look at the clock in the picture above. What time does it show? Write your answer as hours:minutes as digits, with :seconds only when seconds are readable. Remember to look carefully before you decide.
5:21
